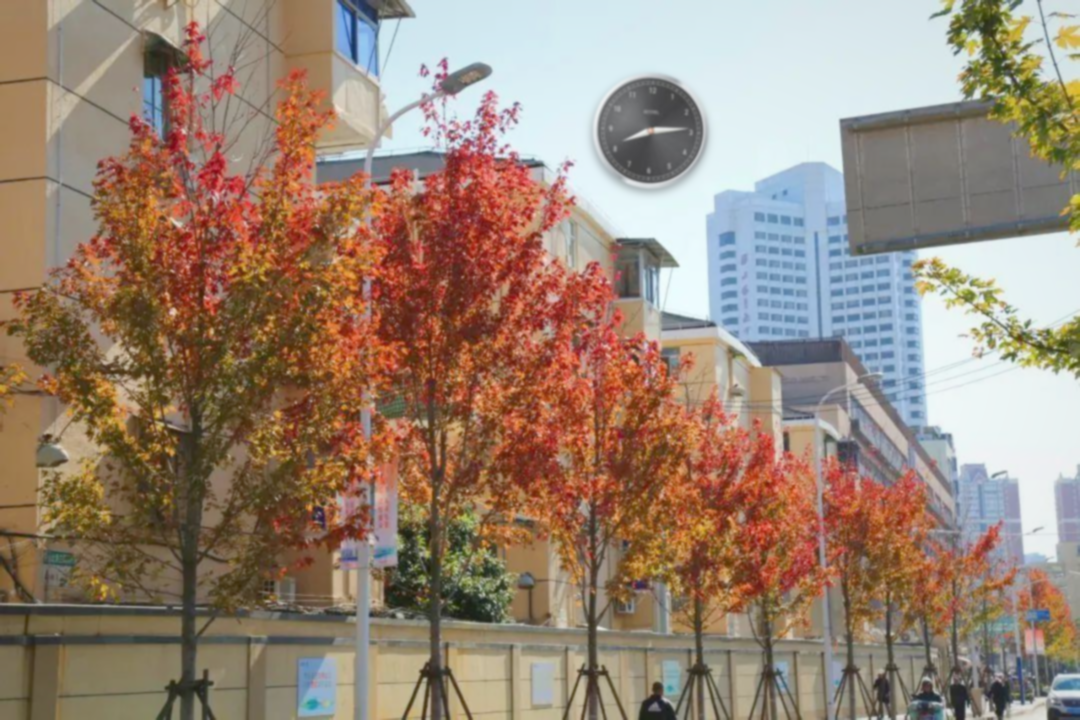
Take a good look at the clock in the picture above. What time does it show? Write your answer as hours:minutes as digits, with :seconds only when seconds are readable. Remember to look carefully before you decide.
8:14
